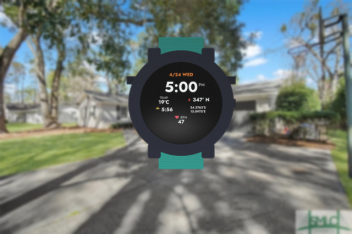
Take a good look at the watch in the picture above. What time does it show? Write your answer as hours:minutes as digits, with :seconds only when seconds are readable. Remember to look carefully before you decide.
5:00
